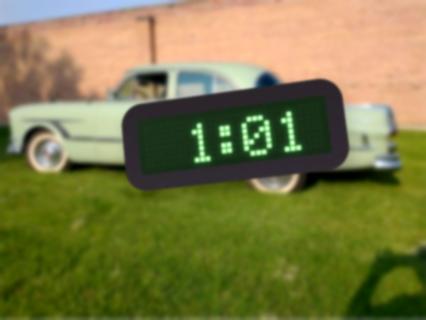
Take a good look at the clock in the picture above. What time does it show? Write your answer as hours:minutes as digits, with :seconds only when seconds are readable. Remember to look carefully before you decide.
1:01
